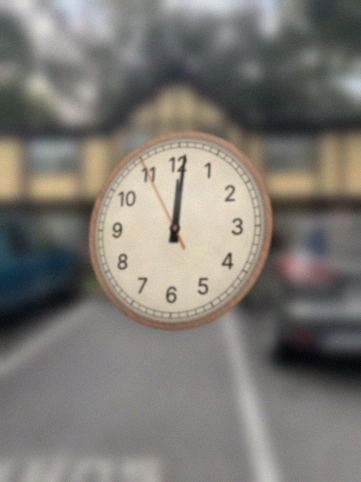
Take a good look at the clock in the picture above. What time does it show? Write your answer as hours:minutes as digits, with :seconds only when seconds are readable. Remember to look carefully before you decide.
12:00:55
